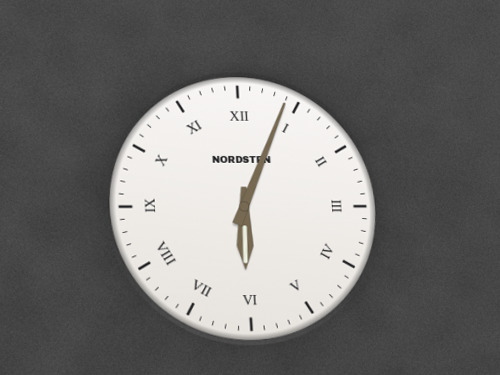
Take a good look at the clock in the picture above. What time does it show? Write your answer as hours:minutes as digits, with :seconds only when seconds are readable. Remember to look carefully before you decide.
6:04
